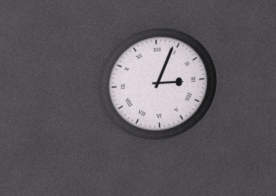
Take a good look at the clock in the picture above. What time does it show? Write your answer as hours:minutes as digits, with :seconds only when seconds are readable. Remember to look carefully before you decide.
3:04
